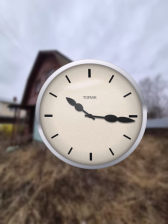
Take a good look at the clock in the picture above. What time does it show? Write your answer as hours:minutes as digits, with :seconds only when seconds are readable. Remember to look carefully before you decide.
10:16
